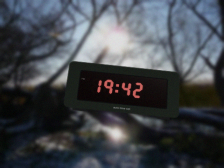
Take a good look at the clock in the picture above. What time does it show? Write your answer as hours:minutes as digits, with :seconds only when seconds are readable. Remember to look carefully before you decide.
19:42
